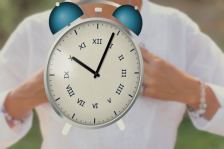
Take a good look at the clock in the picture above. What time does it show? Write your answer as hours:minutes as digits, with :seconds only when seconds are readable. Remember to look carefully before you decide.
10:04
